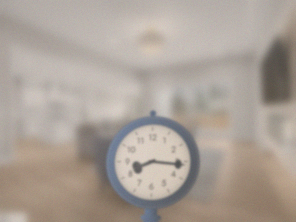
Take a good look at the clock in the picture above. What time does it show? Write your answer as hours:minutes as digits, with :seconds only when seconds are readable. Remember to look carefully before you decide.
8:16
